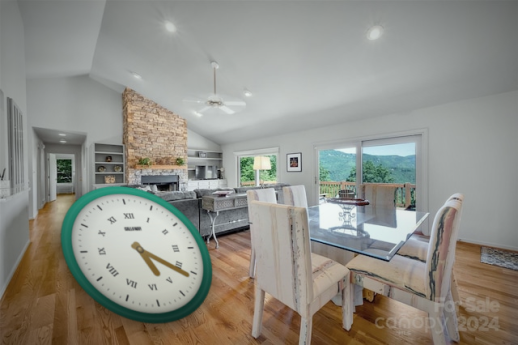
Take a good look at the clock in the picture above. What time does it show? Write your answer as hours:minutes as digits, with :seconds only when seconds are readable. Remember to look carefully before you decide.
5:21
